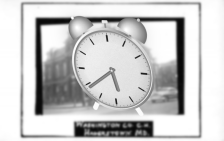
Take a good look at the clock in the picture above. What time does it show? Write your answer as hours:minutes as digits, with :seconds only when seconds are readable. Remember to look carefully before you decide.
5:39
